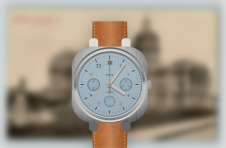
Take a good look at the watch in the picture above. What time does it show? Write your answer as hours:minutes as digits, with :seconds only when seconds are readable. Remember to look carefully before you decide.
4:06
